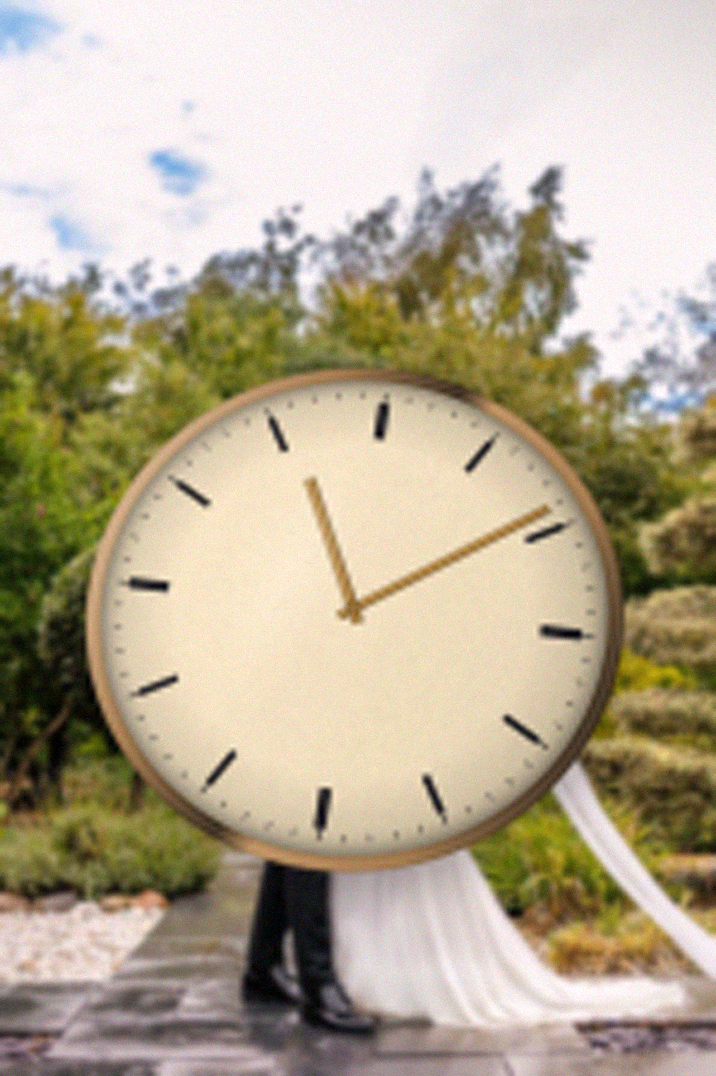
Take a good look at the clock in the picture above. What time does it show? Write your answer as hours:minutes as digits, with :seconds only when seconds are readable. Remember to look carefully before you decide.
11:09
